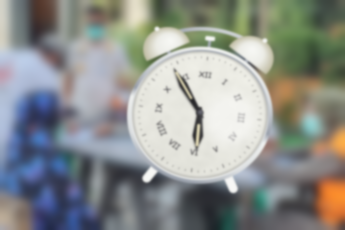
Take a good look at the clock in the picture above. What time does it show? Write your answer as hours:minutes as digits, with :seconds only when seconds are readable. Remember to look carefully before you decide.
5:54
